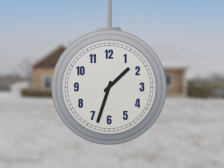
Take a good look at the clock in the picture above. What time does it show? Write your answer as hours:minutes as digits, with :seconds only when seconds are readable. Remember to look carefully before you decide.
1:33
